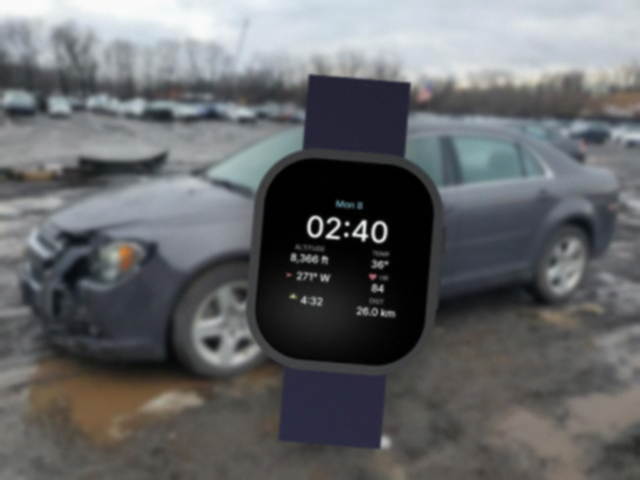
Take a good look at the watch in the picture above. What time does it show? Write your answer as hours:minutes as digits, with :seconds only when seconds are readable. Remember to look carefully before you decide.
2:40
